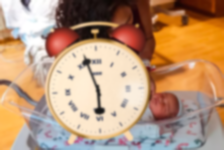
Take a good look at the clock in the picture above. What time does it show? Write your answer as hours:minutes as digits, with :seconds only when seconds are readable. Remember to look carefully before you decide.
5:57
